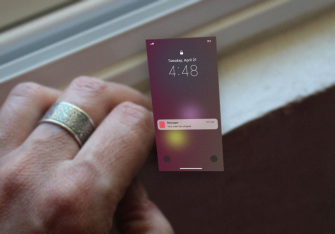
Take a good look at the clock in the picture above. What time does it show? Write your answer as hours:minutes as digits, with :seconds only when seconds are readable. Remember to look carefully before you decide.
4:48
